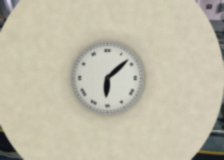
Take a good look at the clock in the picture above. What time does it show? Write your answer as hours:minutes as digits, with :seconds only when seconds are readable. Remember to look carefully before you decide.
6:08
